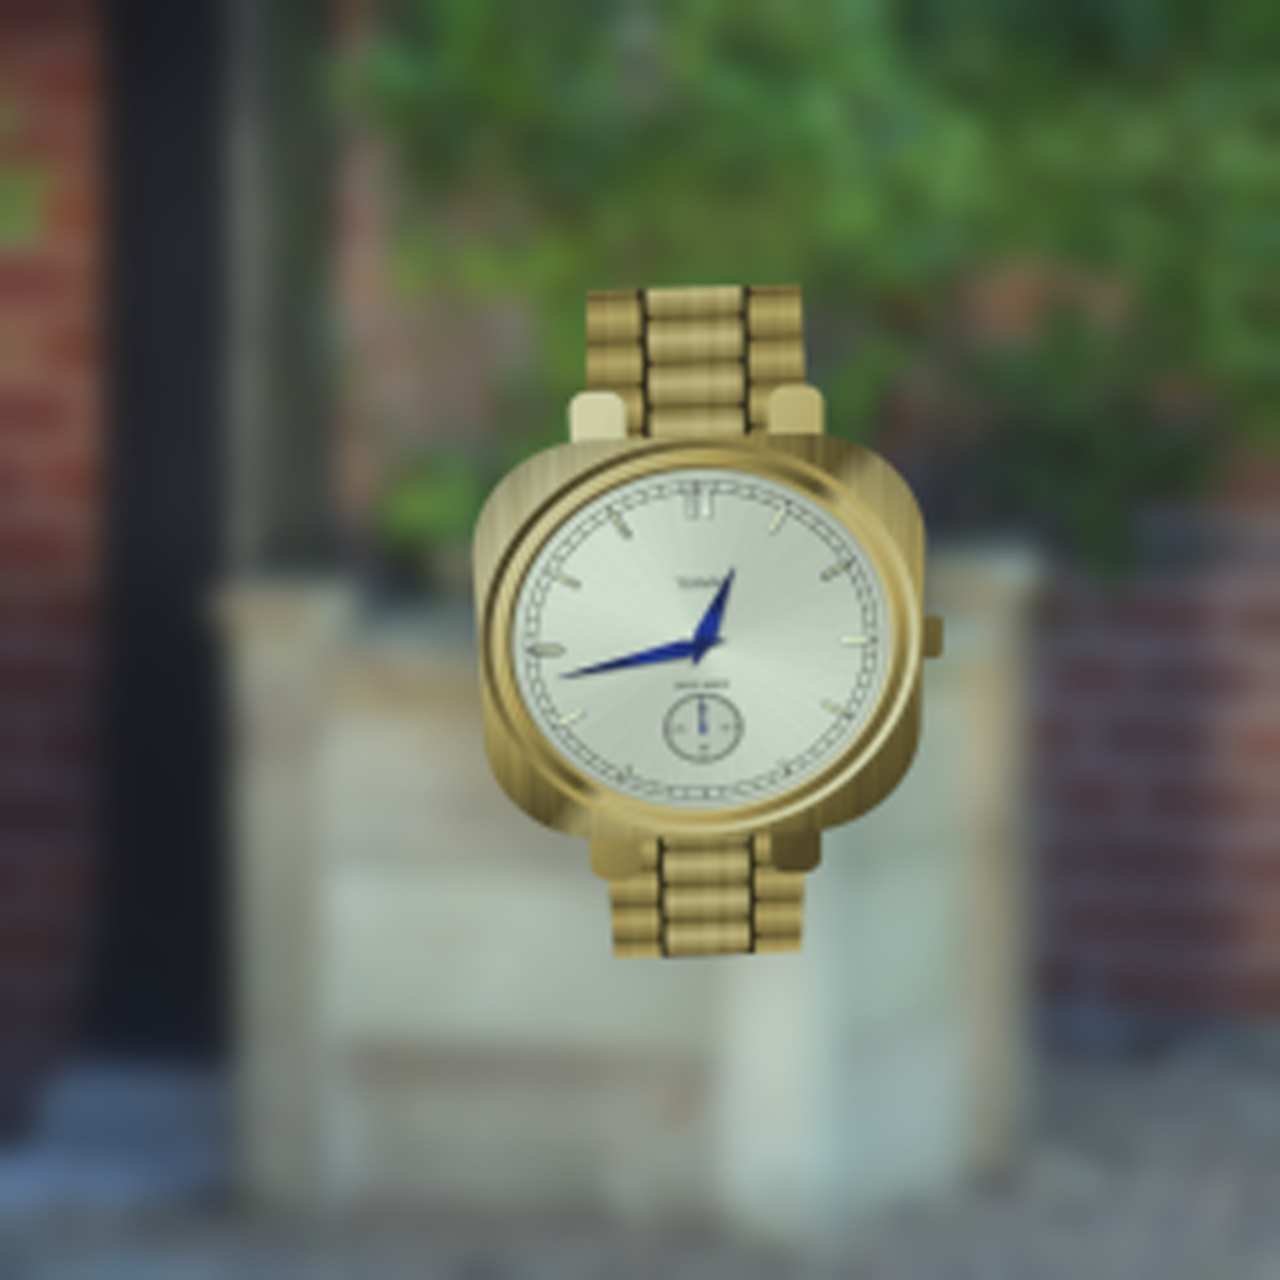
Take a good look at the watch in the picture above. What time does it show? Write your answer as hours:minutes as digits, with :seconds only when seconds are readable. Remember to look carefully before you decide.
12:43
